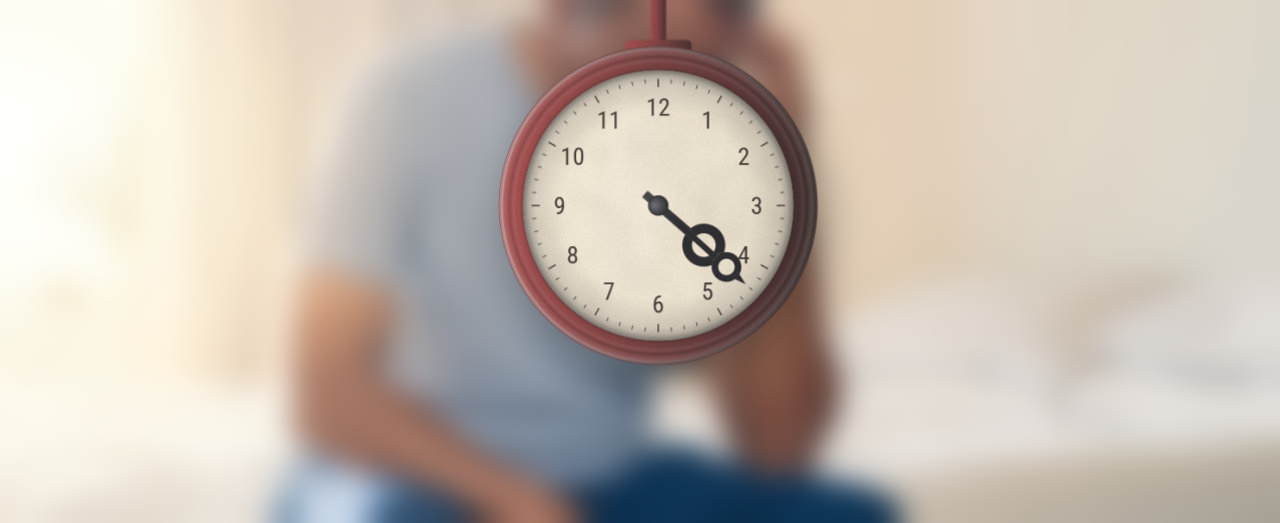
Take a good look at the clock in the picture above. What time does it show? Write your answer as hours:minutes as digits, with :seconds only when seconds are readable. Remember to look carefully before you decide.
4:22
